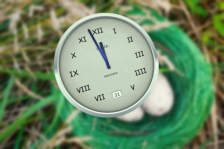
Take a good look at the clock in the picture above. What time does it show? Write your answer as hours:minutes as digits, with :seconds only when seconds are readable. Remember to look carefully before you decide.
11:58
